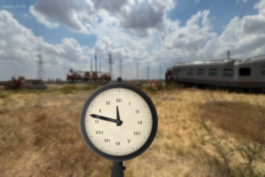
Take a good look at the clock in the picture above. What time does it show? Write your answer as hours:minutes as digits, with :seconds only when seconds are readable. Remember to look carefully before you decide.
11:47
